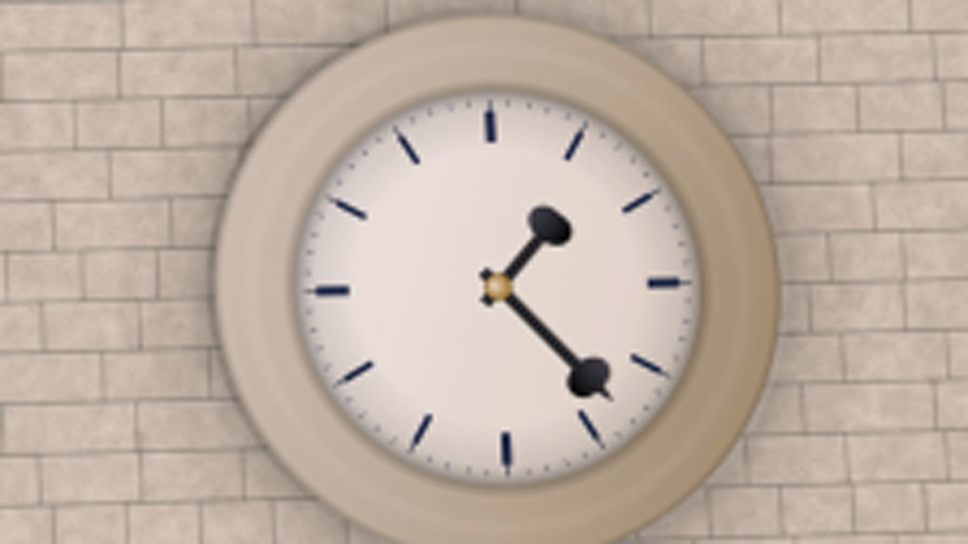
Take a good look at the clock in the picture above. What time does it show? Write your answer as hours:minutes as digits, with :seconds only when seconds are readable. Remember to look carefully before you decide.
1:23
